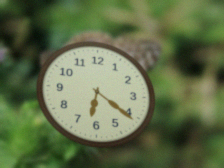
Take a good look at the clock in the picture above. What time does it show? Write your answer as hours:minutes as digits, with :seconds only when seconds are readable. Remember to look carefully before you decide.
6:21
